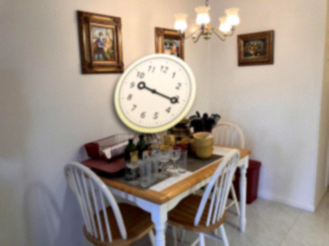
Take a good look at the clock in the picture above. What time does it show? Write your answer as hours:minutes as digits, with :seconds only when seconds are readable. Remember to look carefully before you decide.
9:16
